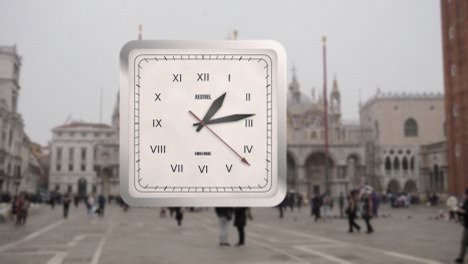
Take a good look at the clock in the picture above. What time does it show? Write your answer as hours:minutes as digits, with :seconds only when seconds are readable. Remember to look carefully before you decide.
1:13:22
